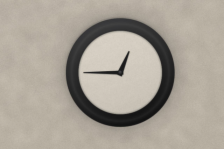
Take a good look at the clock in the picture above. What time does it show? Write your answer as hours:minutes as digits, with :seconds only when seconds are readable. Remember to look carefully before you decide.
12:45
